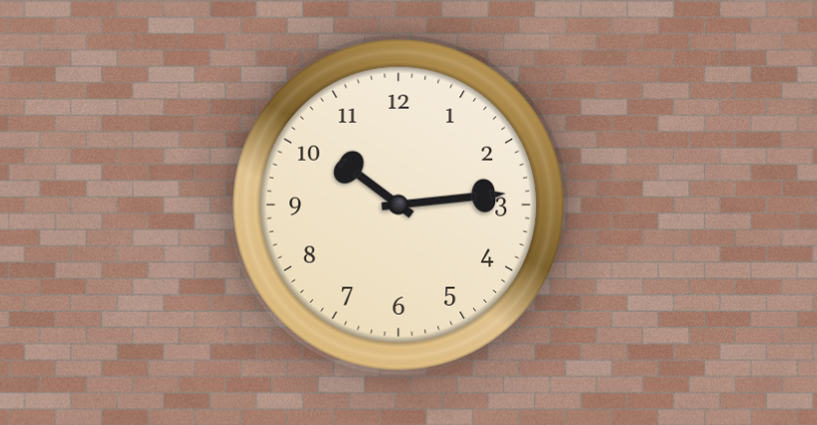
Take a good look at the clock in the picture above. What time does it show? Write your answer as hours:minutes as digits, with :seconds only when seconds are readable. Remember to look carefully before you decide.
10:14
